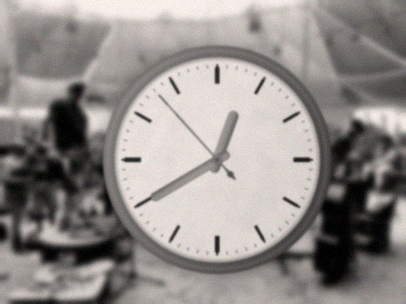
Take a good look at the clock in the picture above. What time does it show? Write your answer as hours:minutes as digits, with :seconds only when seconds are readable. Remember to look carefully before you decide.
12:39:53
